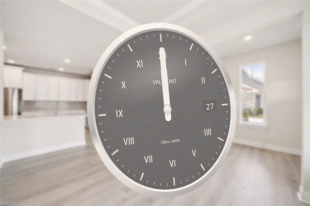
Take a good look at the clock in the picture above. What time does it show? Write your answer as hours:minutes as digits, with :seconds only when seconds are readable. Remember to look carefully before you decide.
12:00
